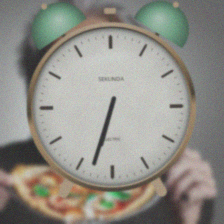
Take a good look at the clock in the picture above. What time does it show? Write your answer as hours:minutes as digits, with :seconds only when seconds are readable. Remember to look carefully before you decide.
6:33
